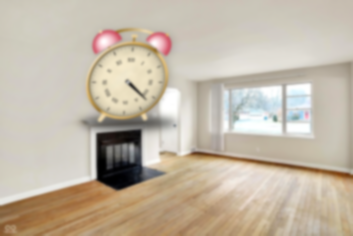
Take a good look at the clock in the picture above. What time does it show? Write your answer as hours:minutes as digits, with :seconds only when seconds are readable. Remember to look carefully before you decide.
4:22
